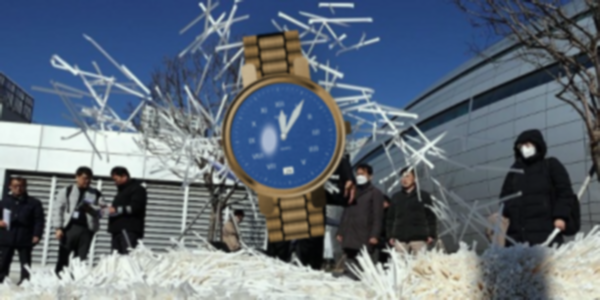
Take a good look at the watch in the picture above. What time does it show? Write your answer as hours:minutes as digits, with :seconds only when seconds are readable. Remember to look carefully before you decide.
12:06
